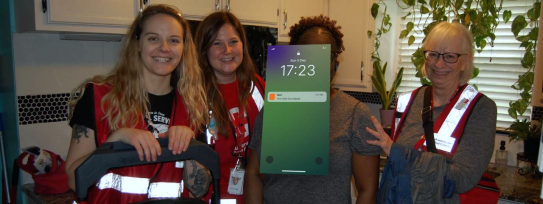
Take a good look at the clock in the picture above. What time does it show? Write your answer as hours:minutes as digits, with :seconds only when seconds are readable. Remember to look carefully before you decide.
17:23
